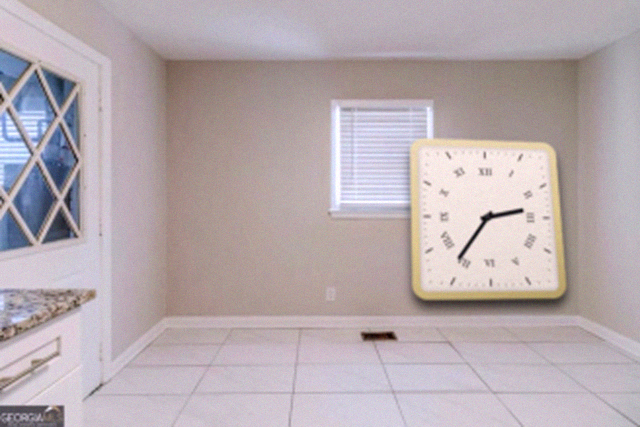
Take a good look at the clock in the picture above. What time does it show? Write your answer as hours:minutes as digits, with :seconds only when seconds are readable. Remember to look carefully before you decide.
2:36
